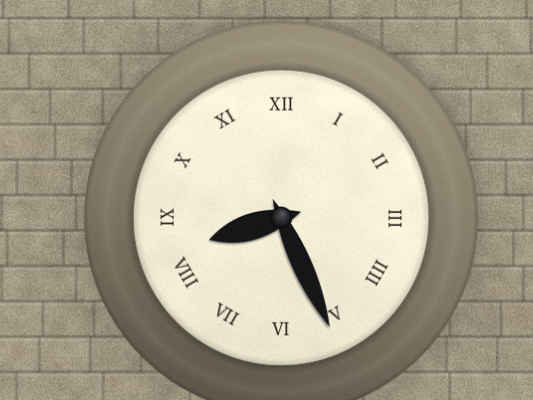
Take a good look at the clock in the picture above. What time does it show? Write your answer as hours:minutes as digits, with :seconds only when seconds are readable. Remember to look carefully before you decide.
8:26
